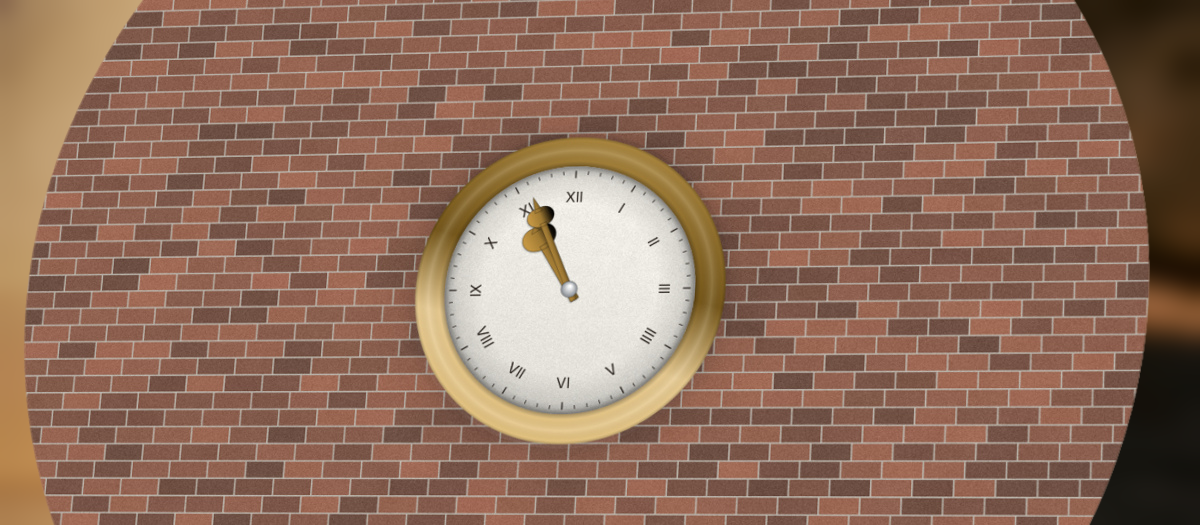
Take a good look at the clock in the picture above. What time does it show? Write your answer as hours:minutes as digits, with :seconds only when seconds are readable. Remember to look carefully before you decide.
10:56
